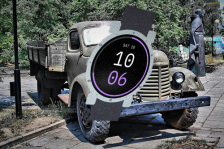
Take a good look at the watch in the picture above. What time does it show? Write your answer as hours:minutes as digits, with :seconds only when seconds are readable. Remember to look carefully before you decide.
10:06
